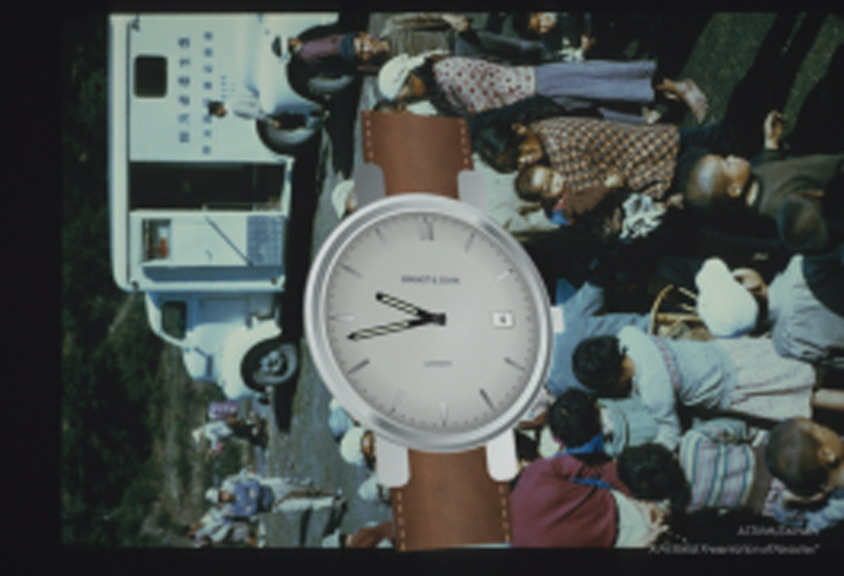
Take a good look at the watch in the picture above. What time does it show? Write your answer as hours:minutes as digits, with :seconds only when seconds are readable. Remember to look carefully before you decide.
9:43
